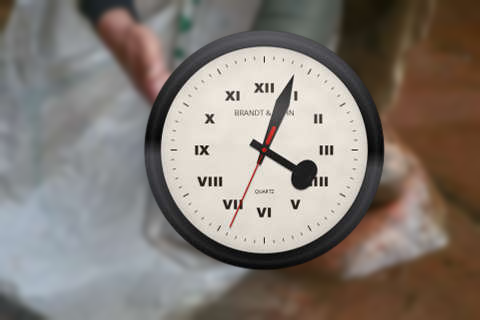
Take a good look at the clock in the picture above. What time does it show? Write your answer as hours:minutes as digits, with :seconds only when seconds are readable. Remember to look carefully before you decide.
4:03:34
